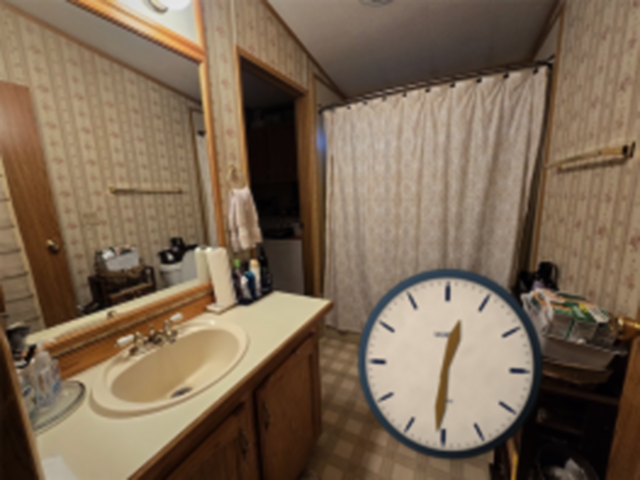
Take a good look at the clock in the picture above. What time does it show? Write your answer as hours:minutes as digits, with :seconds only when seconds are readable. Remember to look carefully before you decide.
12:31
